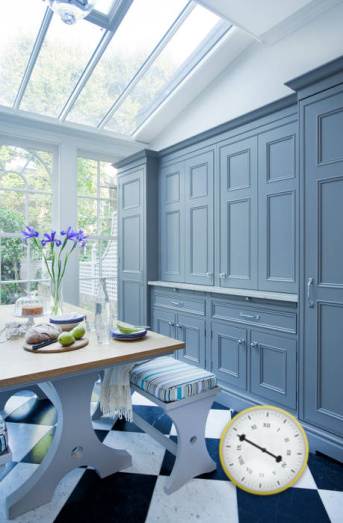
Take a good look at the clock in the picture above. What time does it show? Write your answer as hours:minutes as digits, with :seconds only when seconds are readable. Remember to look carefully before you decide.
3:49
